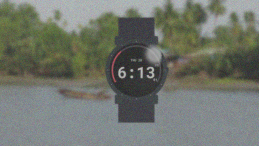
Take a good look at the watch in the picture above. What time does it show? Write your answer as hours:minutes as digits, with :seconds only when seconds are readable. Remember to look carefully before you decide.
6:13
